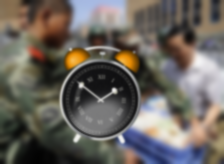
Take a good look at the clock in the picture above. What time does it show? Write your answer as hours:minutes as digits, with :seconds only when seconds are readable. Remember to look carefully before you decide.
1:51
